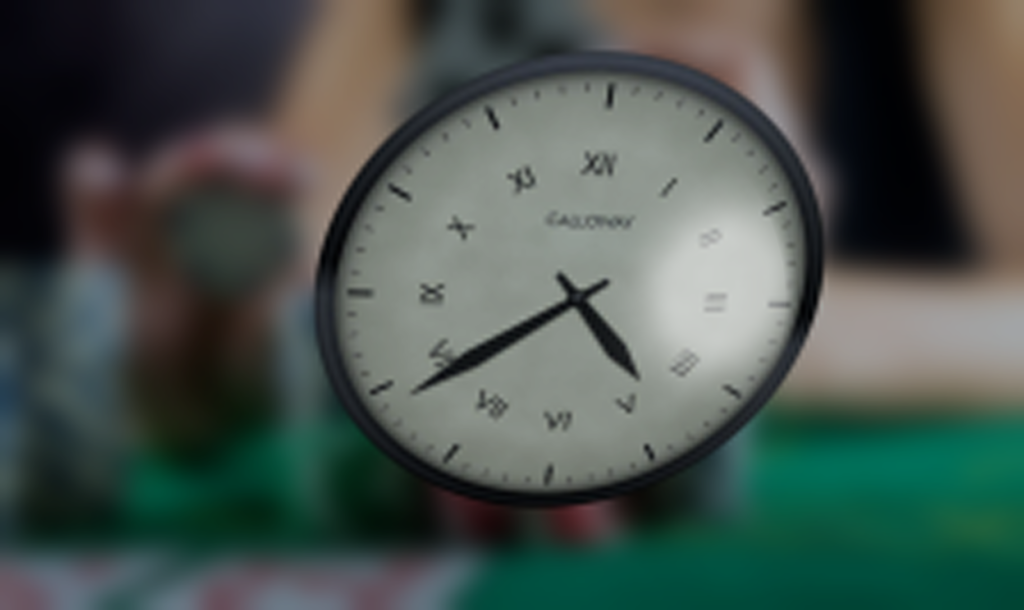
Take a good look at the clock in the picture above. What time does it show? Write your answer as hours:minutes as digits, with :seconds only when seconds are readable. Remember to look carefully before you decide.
4:39
